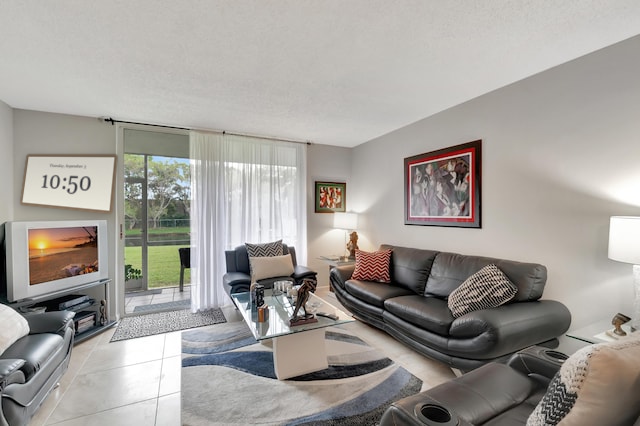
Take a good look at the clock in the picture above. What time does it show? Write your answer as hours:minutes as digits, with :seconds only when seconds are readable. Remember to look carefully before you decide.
10:50
